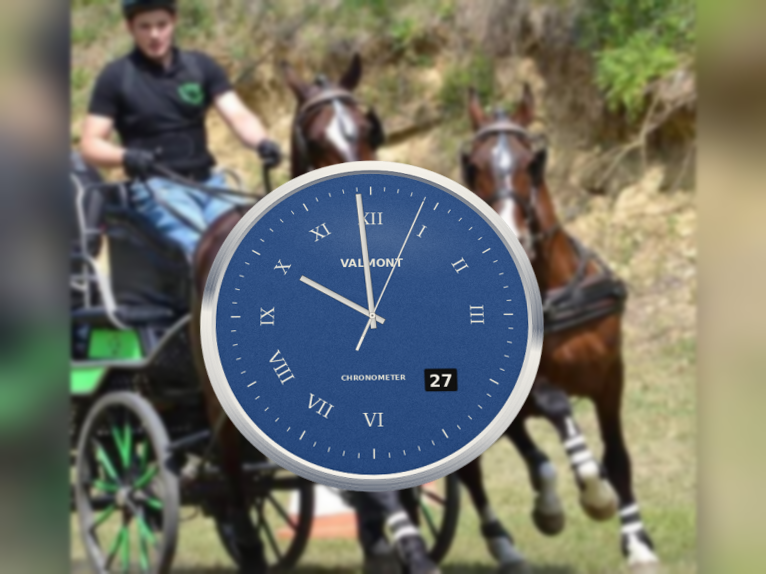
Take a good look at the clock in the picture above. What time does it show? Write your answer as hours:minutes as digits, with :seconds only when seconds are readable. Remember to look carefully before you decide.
9:59:04
